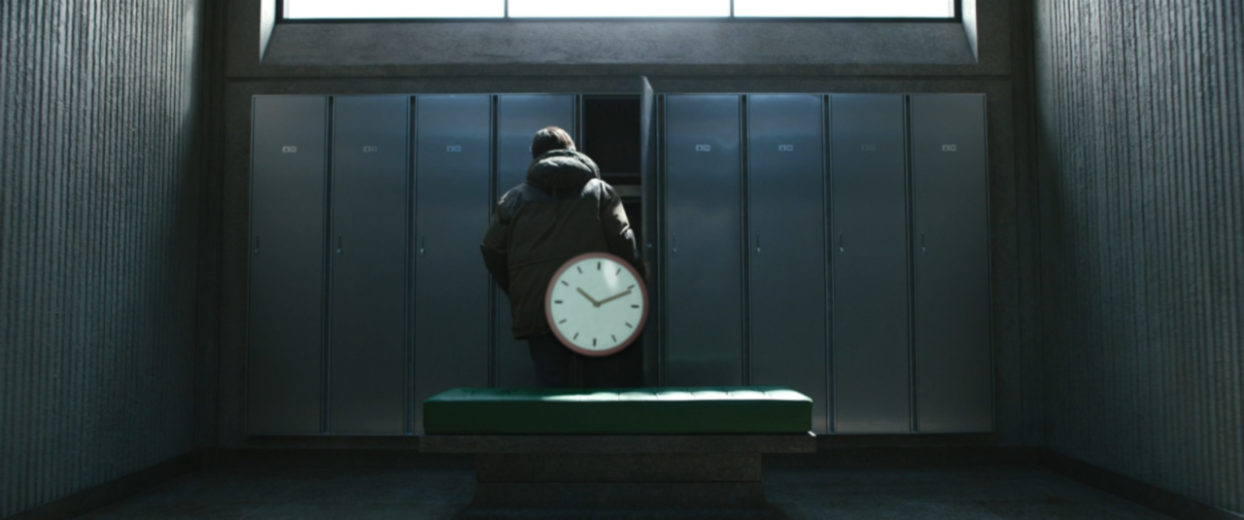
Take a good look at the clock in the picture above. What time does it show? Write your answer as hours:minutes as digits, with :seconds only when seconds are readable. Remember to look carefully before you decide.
10:11
